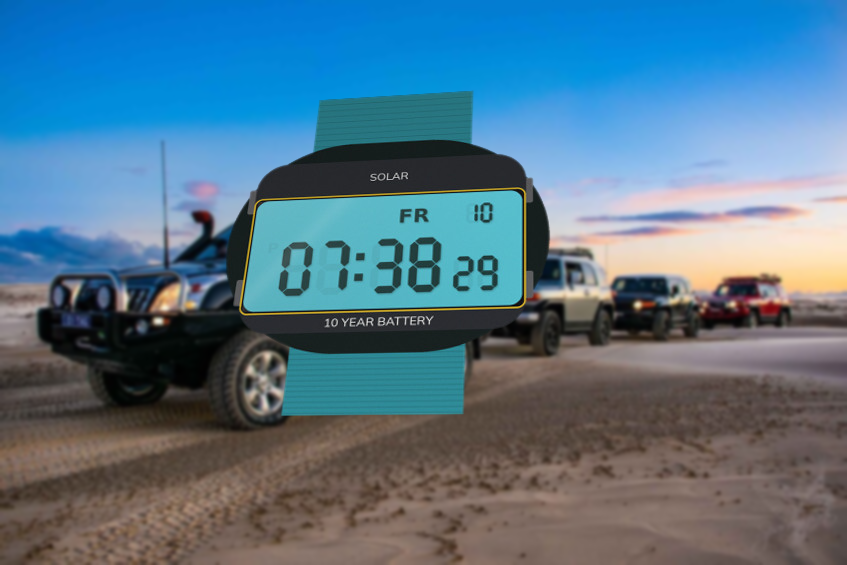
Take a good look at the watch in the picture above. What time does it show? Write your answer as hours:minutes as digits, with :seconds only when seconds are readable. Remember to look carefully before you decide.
7:38:29
